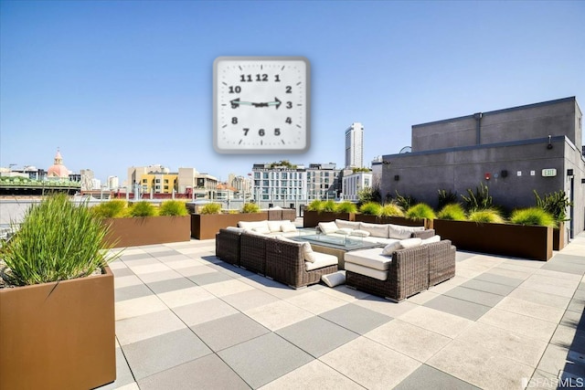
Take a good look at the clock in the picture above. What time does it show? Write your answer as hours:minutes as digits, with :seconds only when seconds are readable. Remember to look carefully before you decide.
2:46
